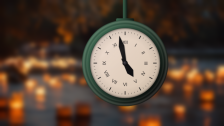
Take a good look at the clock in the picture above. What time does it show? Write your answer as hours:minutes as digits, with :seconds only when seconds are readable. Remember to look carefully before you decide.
4:58
